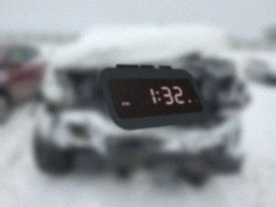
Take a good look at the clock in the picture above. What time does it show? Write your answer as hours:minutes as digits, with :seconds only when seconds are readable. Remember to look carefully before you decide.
1:32
